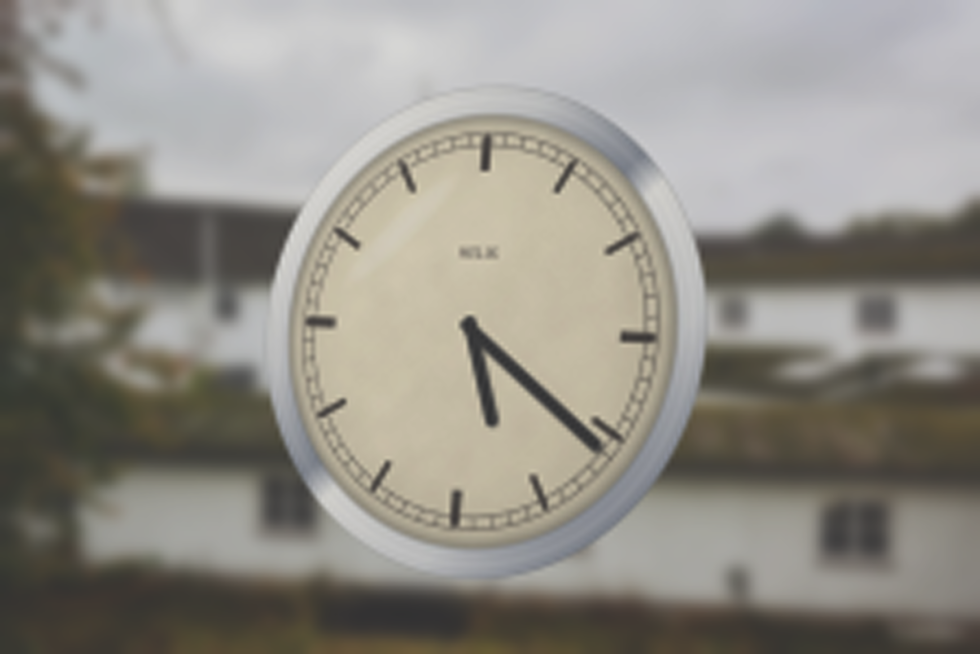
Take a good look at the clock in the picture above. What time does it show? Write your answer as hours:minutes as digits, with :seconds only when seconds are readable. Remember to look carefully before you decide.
5:21
